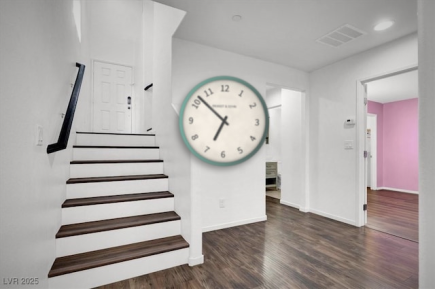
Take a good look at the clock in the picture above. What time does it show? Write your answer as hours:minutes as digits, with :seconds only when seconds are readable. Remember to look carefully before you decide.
6:52
